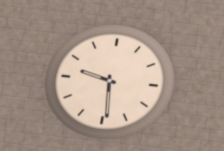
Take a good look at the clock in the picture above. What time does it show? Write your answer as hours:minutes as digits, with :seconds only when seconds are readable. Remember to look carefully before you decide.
9:29
